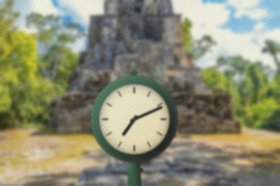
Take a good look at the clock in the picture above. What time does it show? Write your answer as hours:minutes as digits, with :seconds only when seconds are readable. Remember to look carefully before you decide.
7:11
